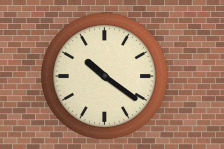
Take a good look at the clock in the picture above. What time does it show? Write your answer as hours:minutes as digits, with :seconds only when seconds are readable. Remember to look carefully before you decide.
10:21
